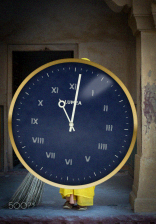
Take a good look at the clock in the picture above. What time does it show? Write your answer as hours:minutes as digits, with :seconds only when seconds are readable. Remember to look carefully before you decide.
11:01
